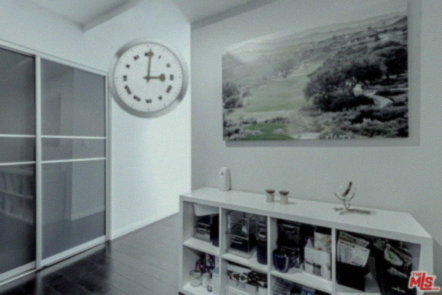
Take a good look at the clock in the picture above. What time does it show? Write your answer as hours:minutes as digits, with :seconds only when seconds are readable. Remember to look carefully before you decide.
3:01
